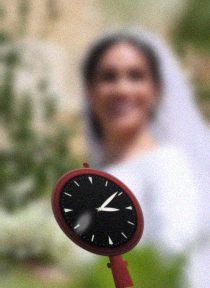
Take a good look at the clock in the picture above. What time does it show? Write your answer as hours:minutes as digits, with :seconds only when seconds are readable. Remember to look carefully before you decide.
3:09
